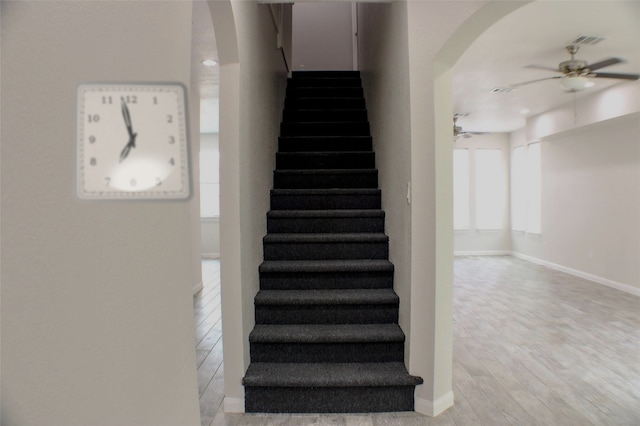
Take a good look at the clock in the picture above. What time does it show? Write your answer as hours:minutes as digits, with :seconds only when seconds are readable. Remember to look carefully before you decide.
6:58
